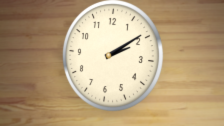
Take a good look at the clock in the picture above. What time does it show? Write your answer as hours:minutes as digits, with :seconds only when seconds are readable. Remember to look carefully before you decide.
2:09
